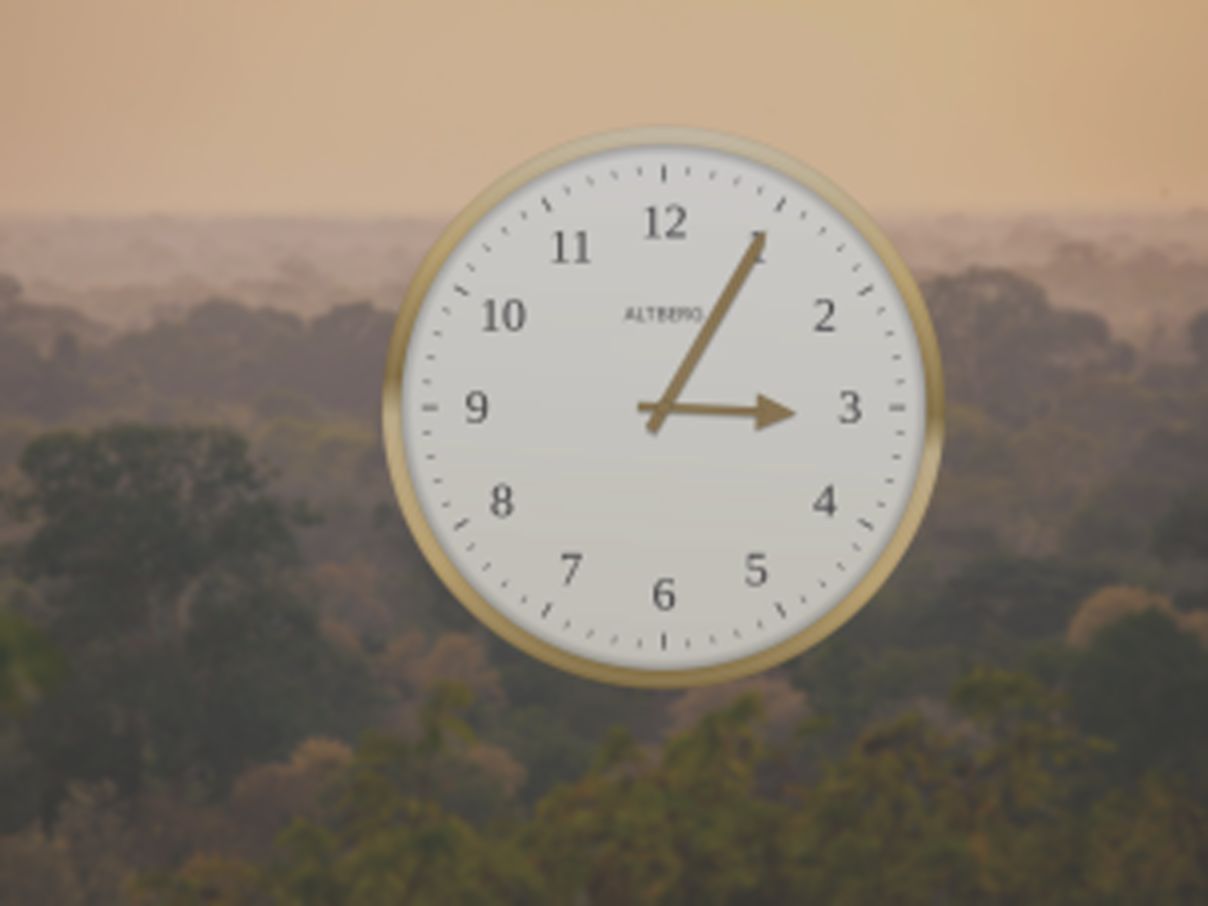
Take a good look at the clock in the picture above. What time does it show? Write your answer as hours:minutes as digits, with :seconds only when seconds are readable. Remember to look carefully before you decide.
3:05
